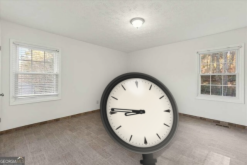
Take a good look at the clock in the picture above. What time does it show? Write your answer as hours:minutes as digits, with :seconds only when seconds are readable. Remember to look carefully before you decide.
8:46
